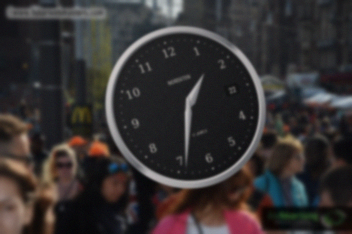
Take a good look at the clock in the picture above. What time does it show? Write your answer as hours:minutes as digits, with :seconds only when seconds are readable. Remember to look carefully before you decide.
1:34
